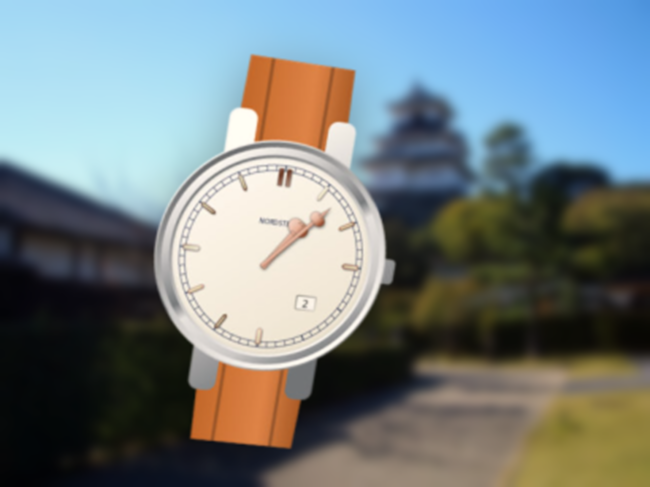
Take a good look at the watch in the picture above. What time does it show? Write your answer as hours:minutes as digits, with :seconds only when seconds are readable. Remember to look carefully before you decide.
1:07
